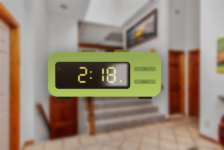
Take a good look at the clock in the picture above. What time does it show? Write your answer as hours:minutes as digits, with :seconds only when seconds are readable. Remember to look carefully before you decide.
2:18
